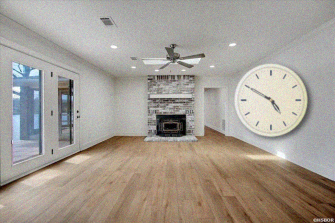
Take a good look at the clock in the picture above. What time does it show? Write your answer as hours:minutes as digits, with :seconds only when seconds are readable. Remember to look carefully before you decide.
4:50
